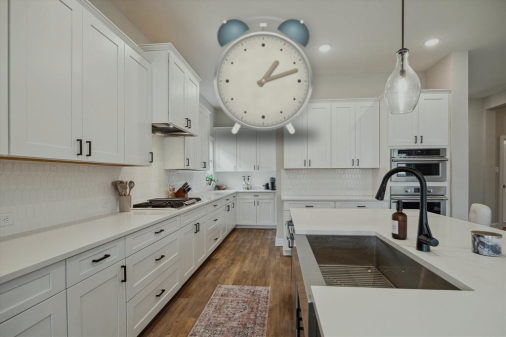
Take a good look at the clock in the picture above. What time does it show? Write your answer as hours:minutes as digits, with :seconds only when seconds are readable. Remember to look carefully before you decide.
1:12
